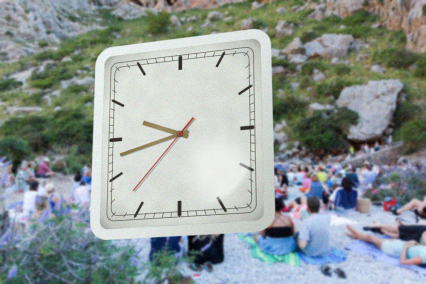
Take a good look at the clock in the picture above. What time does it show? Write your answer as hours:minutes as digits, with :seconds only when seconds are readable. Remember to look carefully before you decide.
9:42:37
